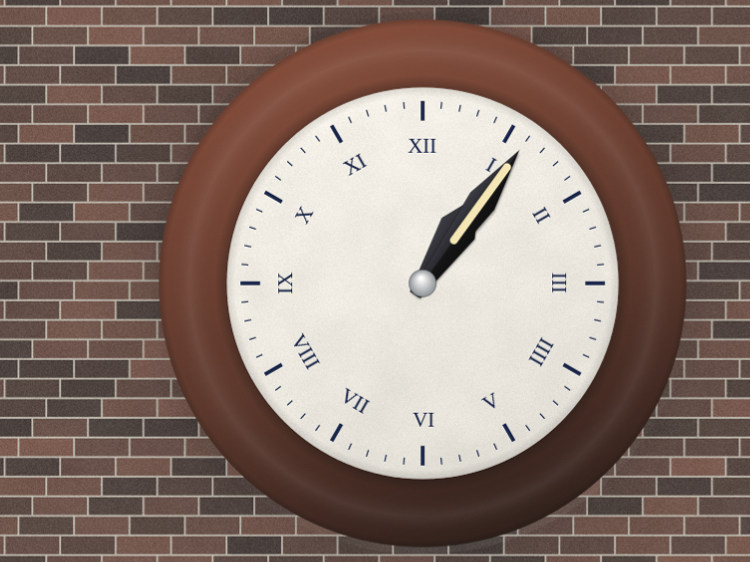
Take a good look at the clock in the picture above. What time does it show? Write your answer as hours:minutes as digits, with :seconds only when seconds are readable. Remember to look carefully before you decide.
1:06
